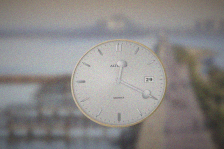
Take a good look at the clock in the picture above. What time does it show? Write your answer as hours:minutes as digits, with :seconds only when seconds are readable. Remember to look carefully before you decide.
12:20
